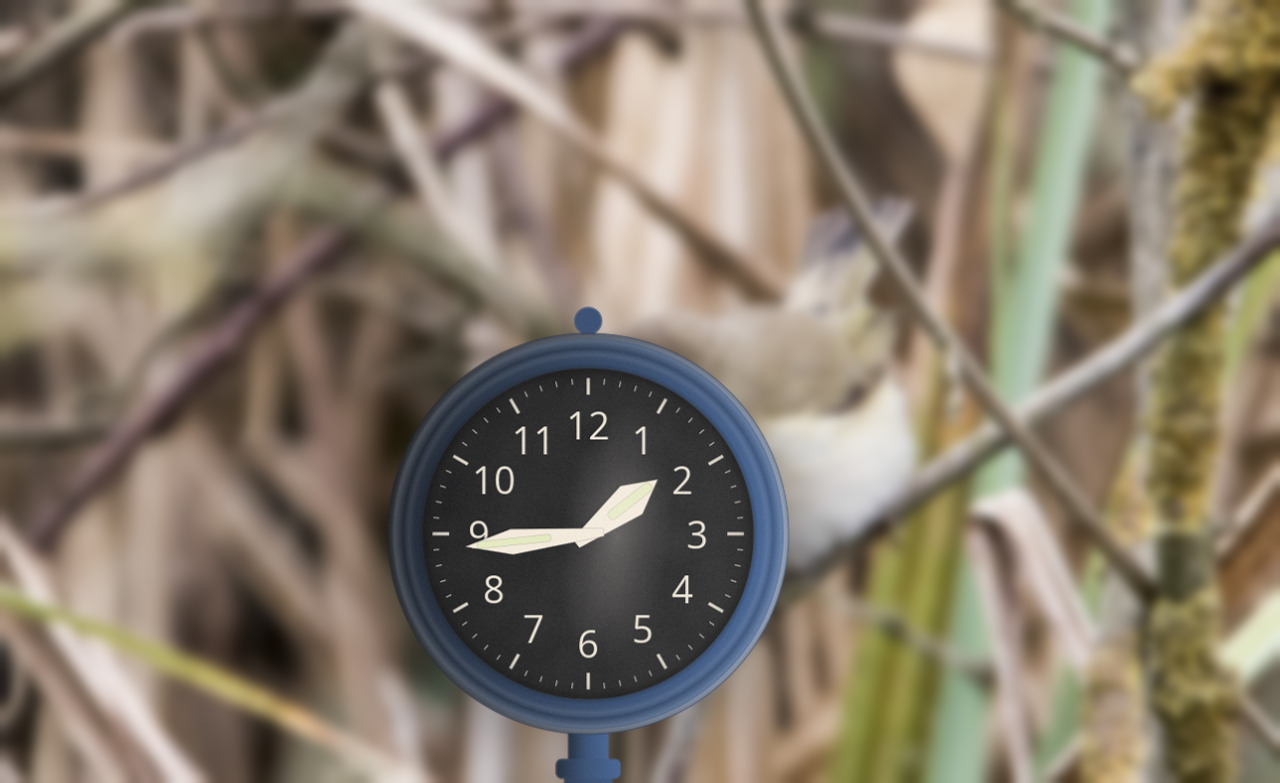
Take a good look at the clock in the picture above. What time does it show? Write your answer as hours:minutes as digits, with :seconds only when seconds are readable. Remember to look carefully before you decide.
1:44
